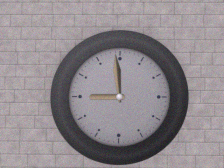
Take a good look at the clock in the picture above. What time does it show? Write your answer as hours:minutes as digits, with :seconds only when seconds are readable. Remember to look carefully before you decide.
8:59
